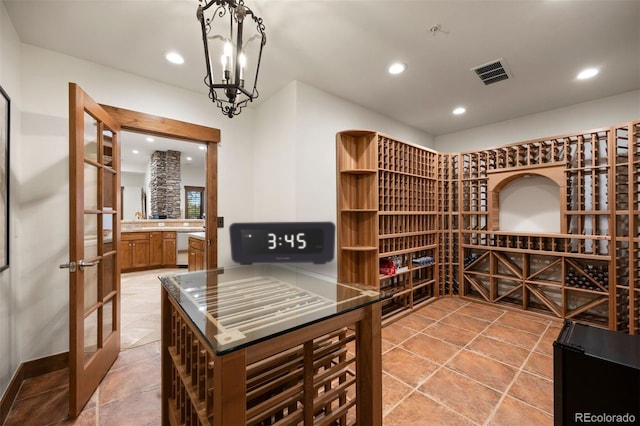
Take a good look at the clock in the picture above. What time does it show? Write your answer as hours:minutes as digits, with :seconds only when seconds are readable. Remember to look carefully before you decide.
3:45
